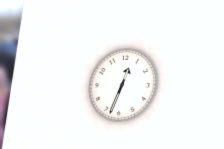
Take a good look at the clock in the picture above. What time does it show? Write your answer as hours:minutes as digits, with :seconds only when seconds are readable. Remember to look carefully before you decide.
12:33
